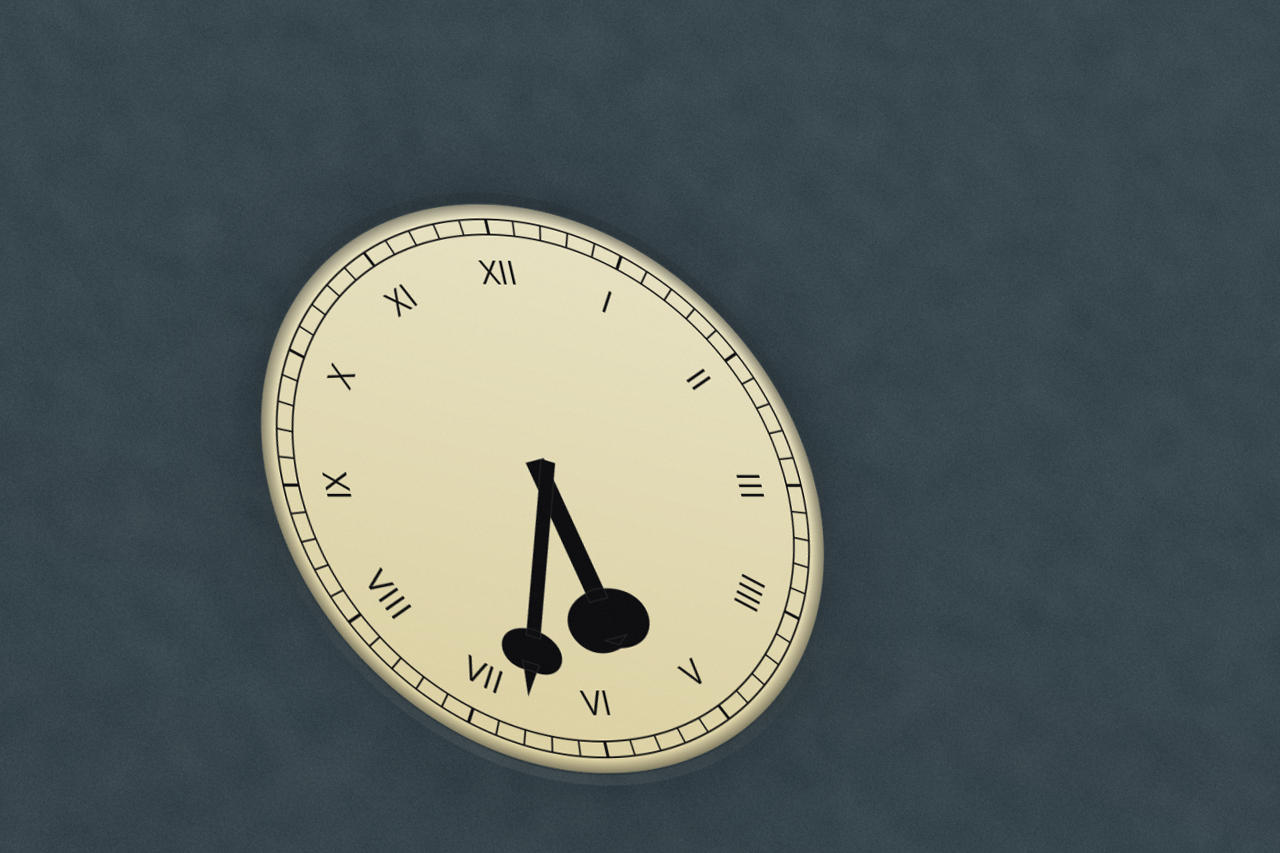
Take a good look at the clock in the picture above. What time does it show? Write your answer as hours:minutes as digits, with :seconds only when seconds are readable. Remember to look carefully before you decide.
5:33
